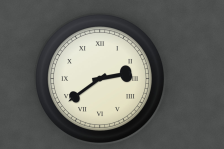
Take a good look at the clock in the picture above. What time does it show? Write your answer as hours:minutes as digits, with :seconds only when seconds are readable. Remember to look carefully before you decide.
2:39
